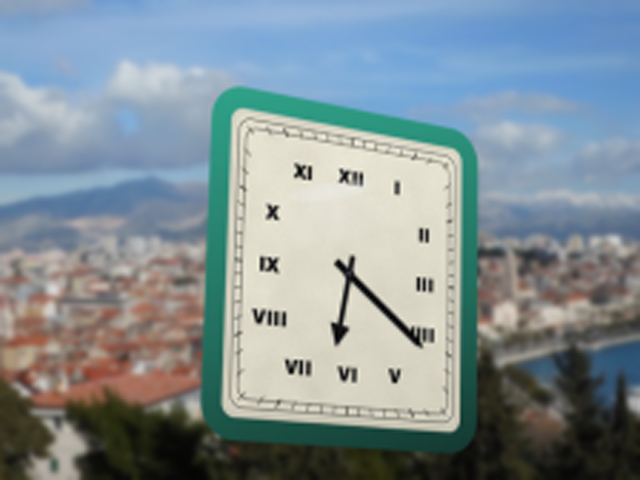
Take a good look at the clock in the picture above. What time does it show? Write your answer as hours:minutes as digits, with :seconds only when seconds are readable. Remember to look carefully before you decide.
6:21
